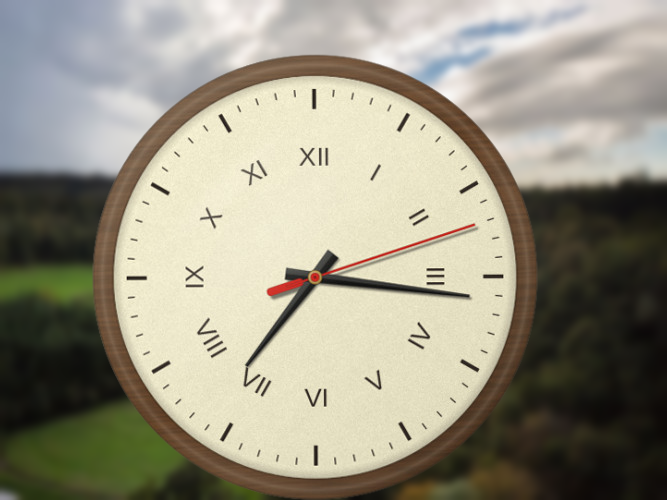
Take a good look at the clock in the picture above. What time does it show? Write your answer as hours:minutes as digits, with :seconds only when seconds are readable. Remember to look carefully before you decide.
7:16:12
